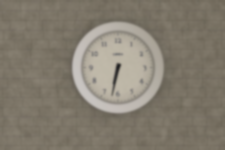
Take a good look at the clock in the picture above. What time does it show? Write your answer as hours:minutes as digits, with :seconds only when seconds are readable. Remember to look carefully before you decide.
6:32
